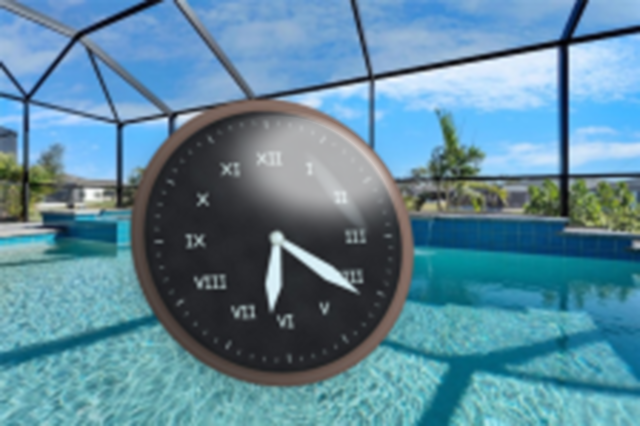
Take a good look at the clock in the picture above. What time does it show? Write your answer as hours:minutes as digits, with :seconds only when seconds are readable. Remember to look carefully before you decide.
6:21
